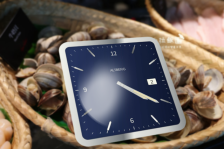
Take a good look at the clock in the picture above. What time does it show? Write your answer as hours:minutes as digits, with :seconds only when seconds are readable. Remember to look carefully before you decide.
4:21
